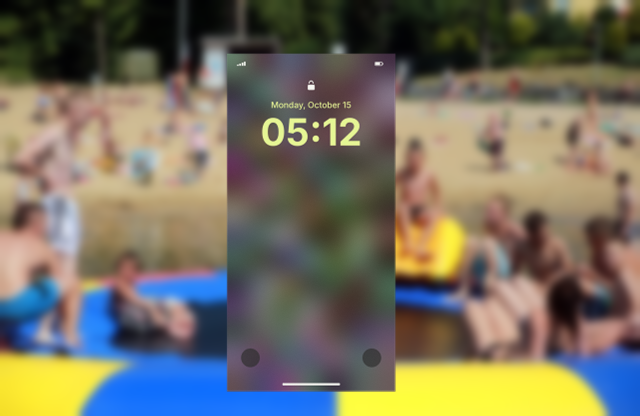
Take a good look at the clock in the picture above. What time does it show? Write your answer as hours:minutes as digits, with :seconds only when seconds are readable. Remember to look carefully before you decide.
5:12
